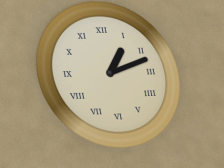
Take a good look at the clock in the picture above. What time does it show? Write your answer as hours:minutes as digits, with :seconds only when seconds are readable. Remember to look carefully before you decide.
1:12
